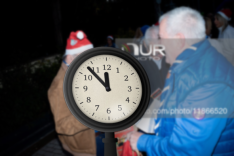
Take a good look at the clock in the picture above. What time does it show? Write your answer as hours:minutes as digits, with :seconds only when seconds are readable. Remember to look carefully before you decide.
11:53
